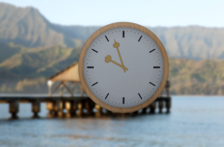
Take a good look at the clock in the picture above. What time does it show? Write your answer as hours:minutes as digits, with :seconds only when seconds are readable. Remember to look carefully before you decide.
9:57
